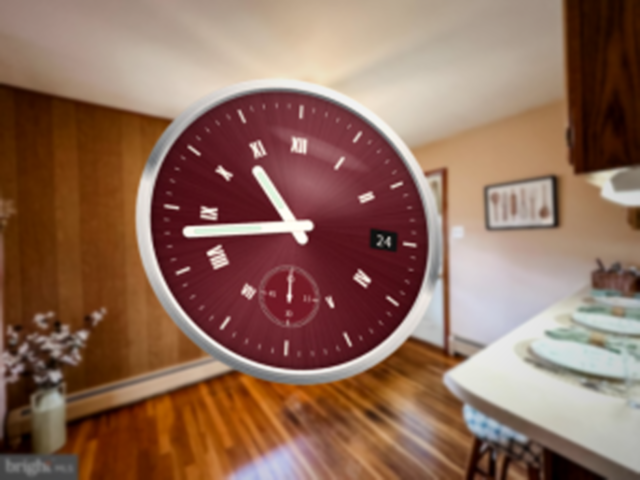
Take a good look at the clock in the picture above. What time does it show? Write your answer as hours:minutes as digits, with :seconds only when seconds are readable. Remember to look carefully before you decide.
10:43
